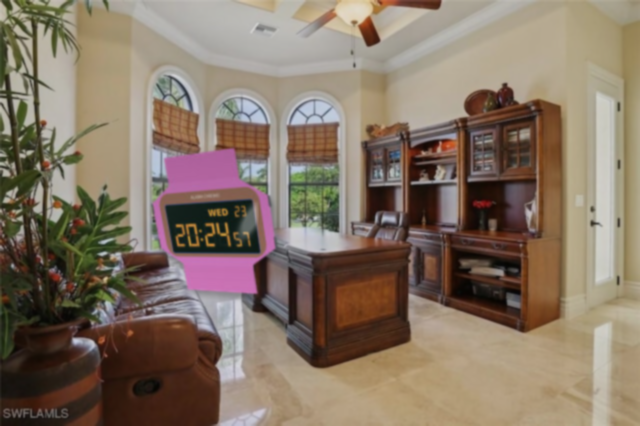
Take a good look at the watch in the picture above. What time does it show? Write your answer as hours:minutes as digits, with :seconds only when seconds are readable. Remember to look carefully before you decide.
20:24:57
